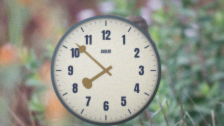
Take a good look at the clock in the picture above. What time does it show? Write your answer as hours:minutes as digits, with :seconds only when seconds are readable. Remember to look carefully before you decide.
7:52
